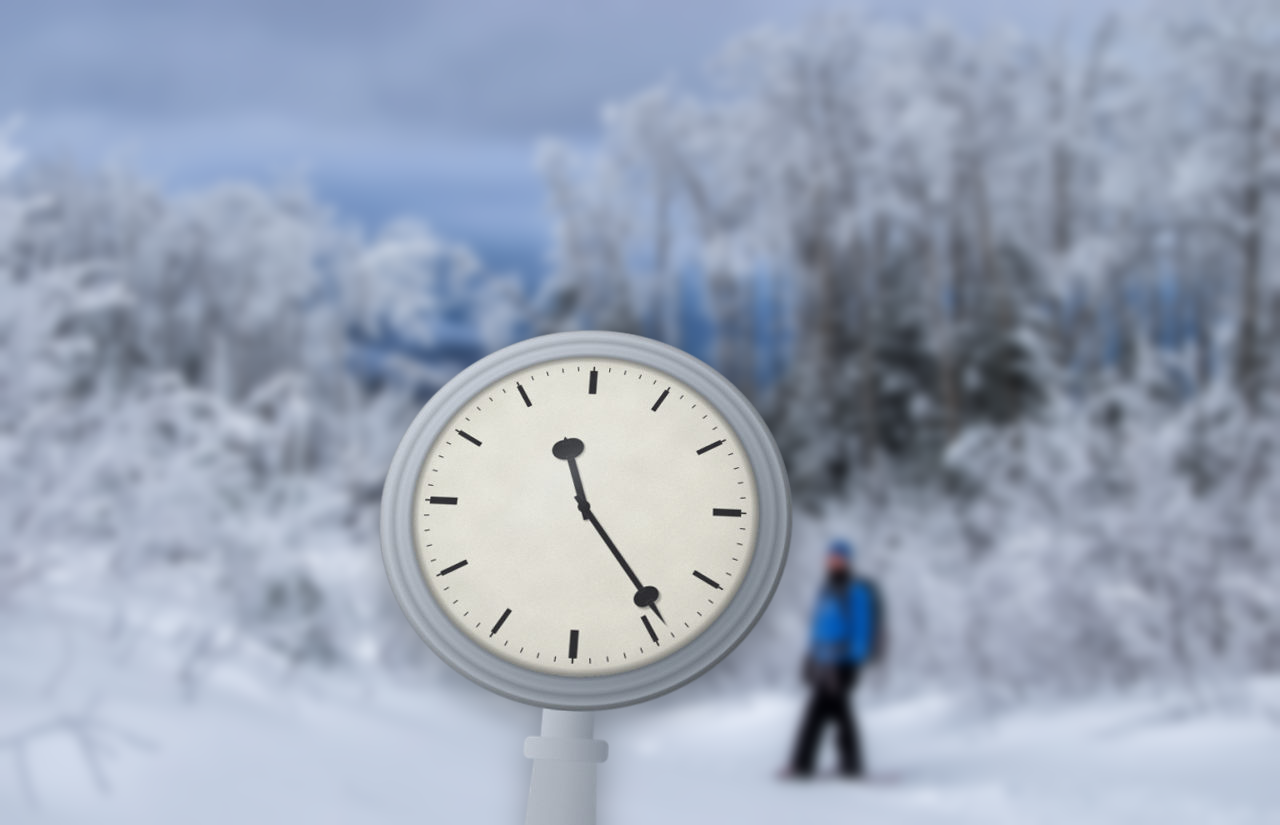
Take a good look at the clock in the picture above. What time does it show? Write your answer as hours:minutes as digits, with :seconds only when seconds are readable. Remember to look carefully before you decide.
11:24
